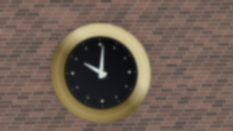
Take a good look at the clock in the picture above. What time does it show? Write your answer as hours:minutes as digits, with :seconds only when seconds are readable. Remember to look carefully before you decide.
10:01
